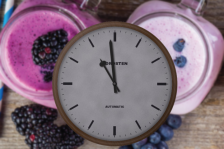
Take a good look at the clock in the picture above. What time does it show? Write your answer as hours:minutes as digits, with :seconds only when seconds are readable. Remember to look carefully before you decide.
10:59
